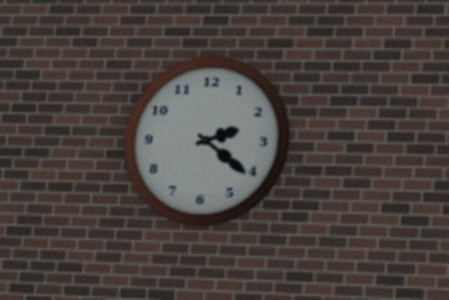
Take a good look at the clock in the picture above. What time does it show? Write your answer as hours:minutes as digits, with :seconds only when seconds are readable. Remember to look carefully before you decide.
2:21
